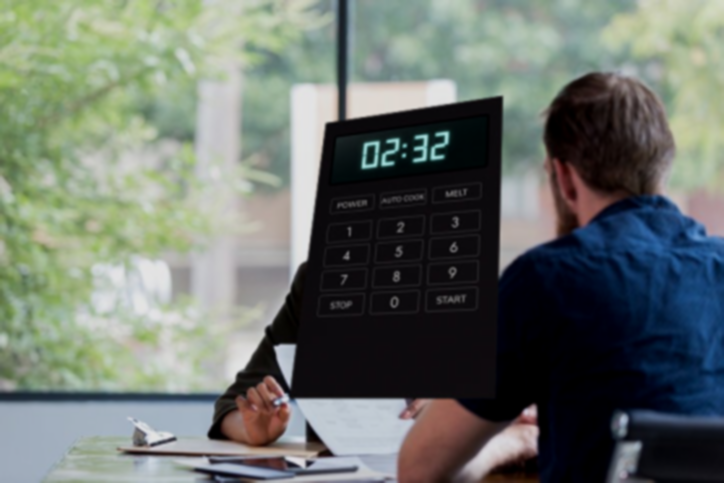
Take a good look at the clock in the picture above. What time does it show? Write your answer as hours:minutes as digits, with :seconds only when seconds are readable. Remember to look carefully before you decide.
2:32
